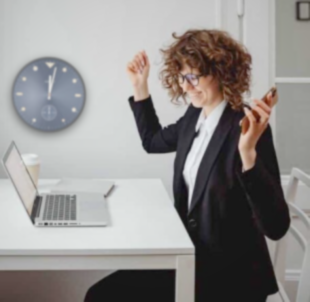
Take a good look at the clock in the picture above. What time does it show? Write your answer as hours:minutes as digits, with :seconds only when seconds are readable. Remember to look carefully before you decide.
12:02
